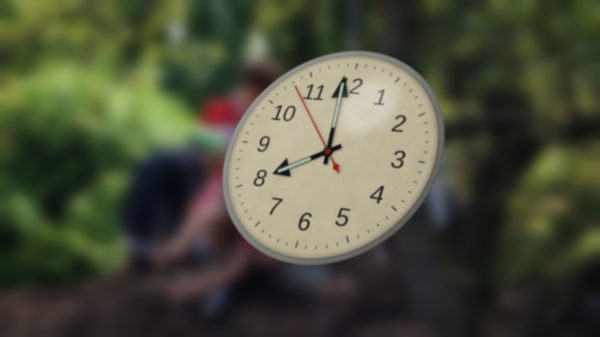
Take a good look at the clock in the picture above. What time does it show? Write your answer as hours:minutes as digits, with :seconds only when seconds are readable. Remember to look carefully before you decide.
7:58:53
